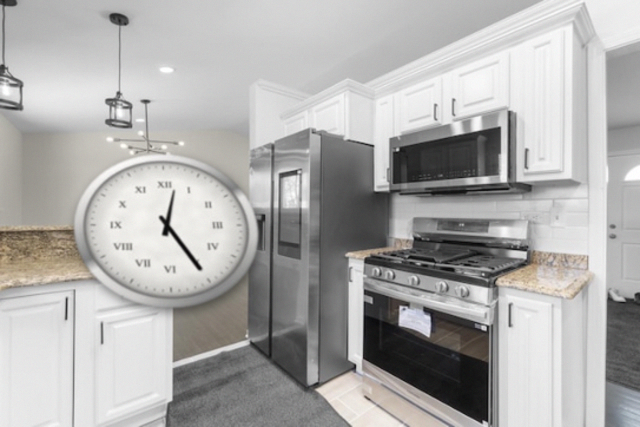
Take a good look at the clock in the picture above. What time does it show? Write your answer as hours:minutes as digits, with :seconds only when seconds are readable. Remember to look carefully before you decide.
12:25
